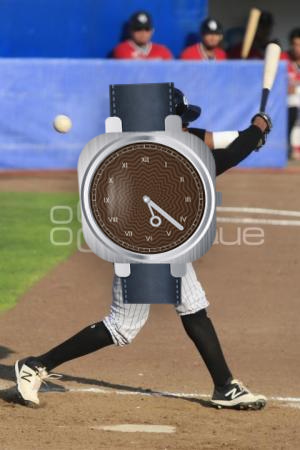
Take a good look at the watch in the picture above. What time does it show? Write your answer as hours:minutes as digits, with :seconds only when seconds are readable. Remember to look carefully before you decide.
5:22
